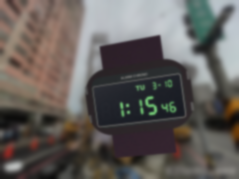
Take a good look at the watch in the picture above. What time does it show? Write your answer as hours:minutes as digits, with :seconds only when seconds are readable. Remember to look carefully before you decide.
1:15
